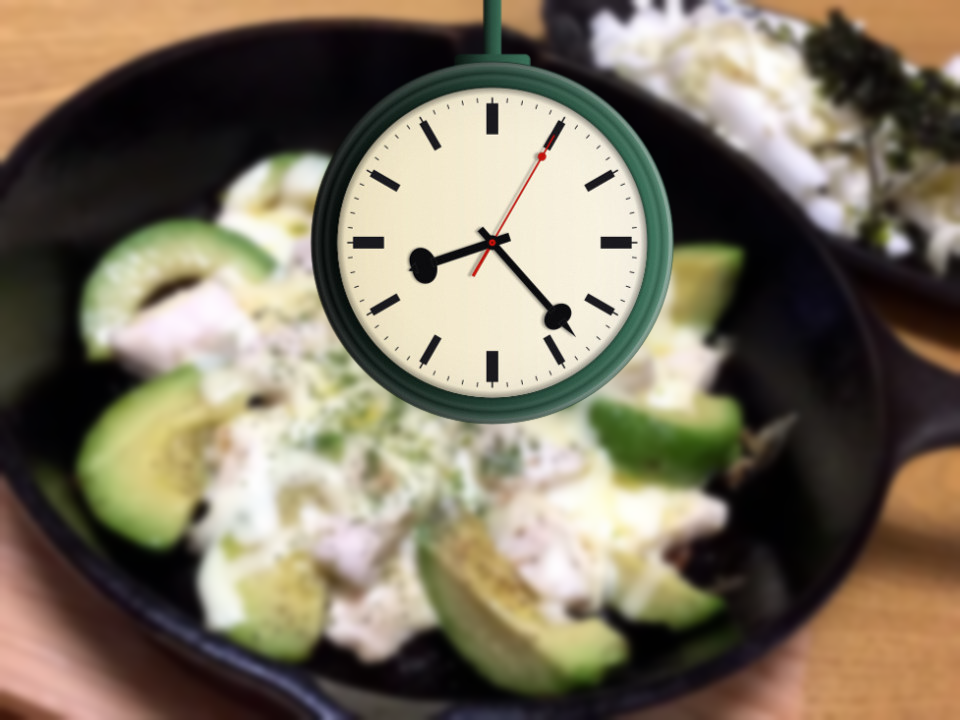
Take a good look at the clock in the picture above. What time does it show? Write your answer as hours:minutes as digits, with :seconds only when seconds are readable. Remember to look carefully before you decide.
8:23:05
